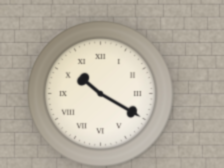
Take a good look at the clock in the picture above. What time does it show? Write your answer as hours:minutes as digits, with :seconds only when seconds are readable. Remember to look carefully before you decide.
10:20
